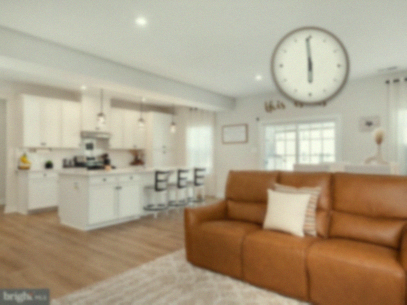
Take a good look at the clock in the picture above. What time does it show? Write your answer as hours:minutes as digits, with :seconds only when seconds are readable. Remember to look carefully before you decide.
5:59
